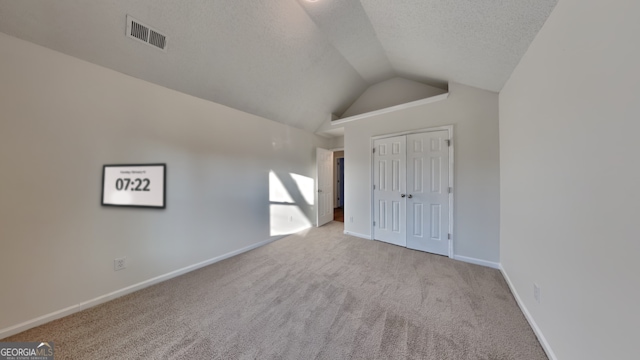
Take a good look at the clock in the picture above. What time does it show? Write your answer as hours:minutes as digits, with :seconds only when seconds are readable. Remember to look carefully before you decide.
7:22
